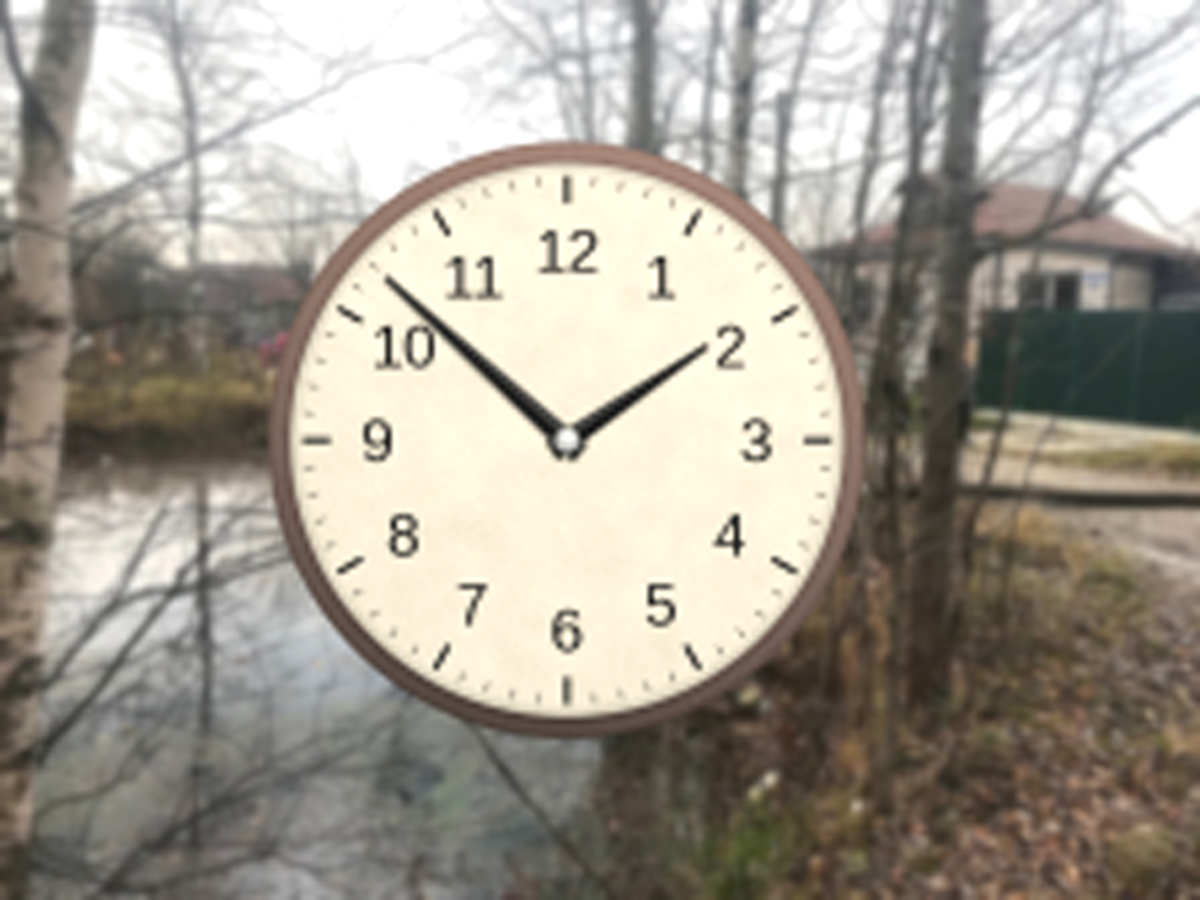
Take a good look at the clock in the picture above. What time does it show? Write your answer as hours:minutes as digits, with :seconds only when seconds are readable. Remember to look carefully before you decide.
1:52
